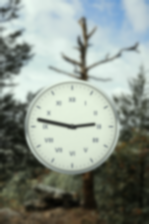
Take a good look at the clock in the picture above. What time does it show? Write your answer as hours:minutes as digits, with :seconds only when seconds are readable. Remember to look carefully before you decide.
2:47
